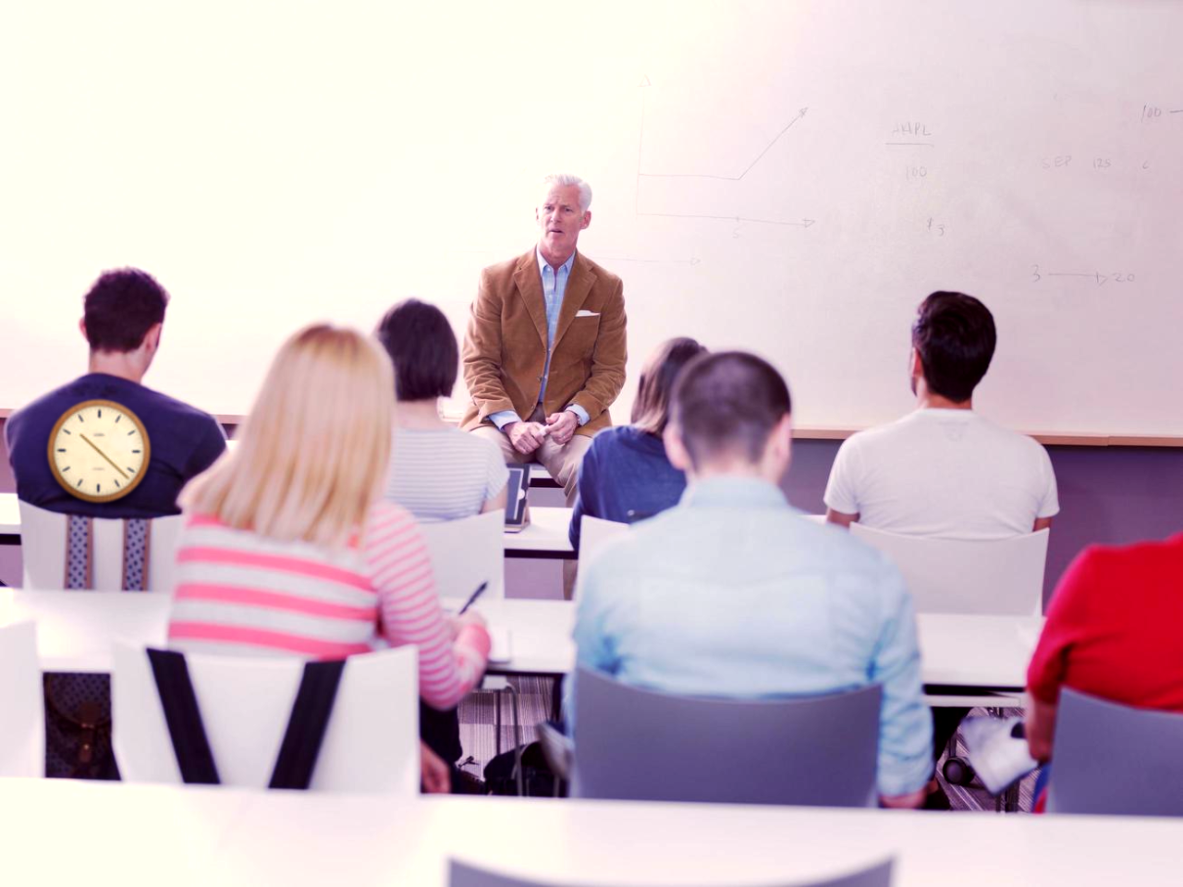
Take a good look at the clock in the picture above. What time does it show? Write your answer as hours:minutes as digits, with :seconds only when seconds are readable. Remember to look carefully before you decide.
10:22
